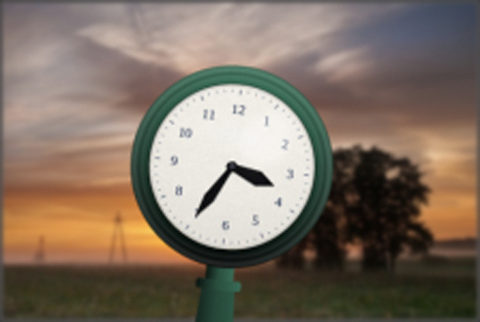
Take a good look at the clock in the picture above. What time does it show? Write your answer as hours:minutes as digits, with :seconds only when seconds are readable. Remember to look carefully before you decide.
3:35
